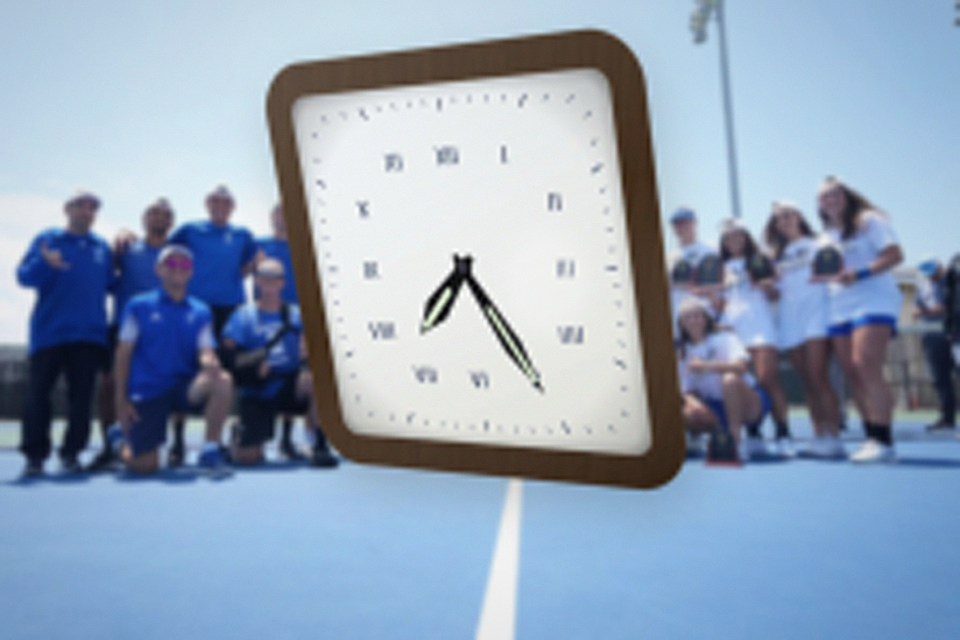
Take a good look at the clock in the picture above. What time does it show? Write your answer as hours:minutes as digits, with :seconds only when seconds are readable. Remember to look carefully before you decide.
7:25
